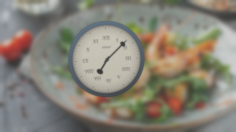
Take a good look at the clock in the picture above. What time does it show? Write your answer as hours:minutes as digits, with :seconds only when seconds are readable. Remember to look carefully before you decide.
7:08
